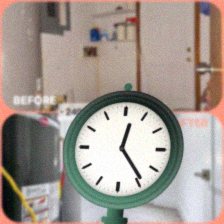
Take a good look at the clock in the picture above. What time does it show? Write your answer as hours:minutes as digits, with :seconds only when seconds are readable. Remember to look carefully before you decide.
12:24
